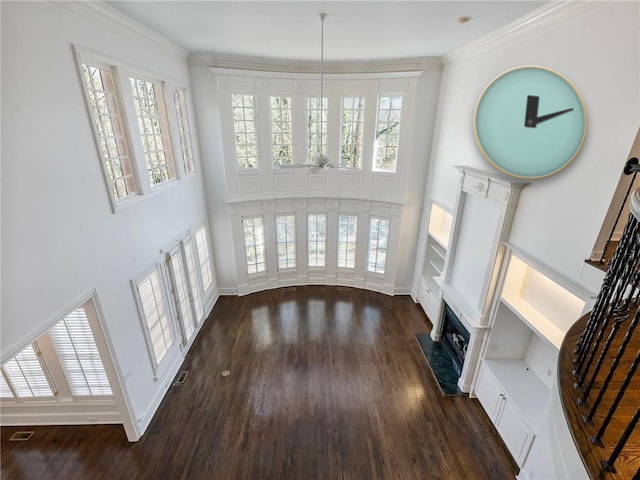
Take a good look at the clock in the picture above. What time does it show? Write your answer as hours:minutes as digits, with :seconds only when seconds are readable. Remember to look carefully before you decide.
12:12
